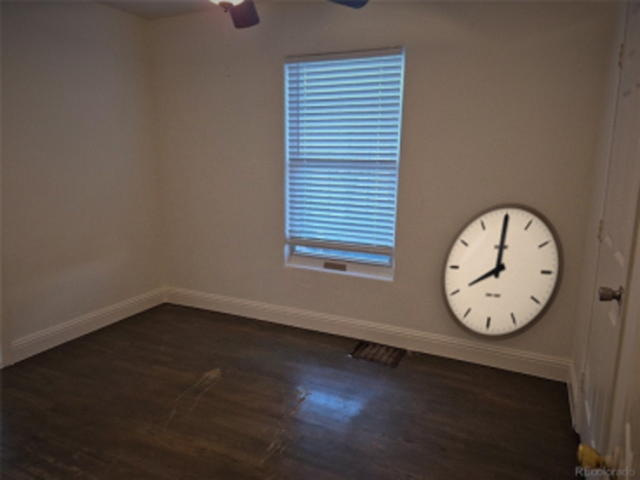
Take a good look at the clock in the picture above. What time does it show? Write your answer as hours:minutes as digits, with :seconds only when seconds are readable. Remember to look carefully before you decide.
8:00
